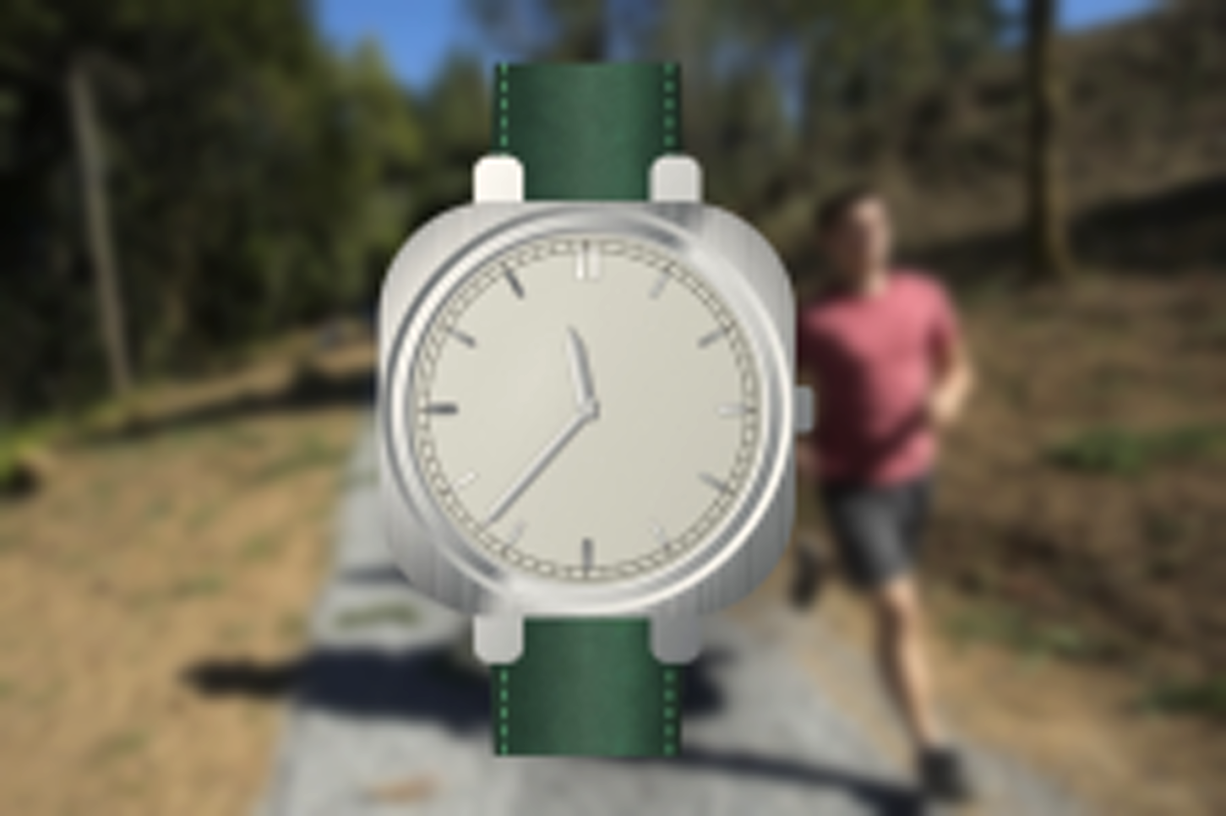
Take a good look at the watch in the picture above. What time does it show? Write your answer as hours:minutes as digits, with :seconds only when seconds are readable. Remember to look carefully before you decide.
11:37
